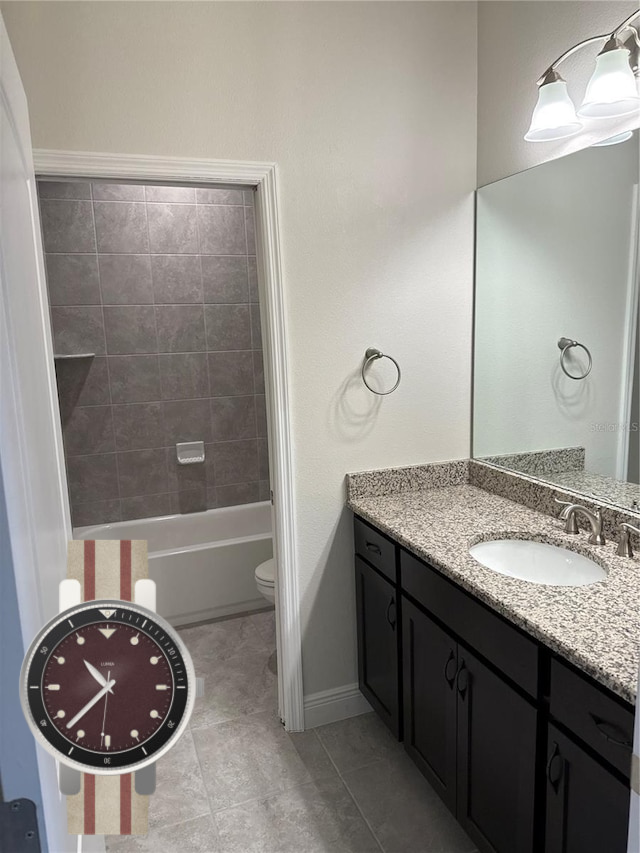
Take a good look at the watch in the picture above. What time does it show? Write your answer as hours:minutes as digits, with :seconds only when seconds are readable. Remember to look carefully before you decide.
10:37:31
